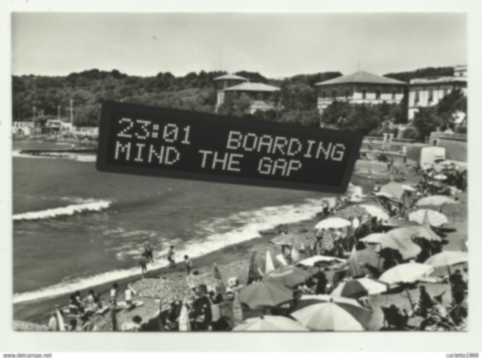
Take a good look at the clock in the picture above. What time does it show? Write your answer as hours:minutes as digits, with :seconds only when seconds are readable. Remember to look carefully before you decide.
23:01
